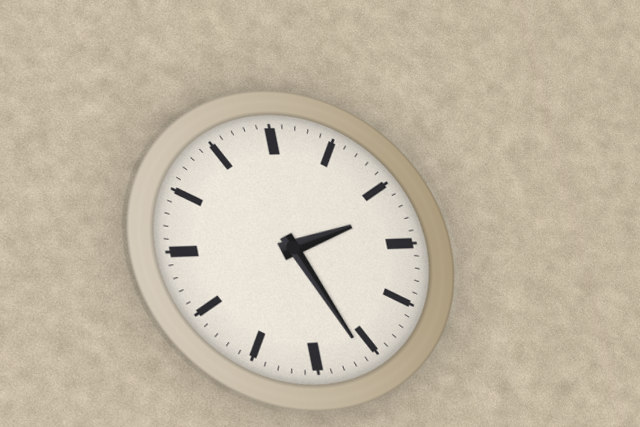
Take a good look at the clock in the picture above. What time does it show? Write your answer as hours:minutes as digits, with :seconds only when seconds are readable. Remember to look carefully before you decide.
2:26
